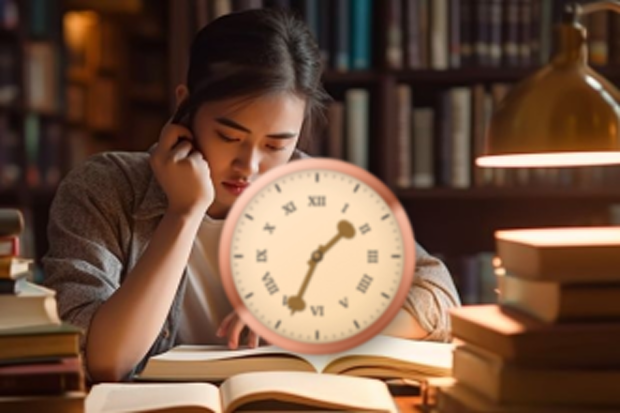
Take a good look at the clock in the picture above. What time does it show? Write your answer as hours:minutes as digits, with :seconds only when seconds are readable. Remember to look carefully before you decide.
1:34
